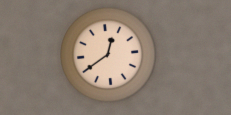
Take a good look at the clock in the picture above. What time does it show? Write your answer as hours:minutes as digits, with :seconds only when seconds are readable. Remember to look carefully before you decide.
12:40
